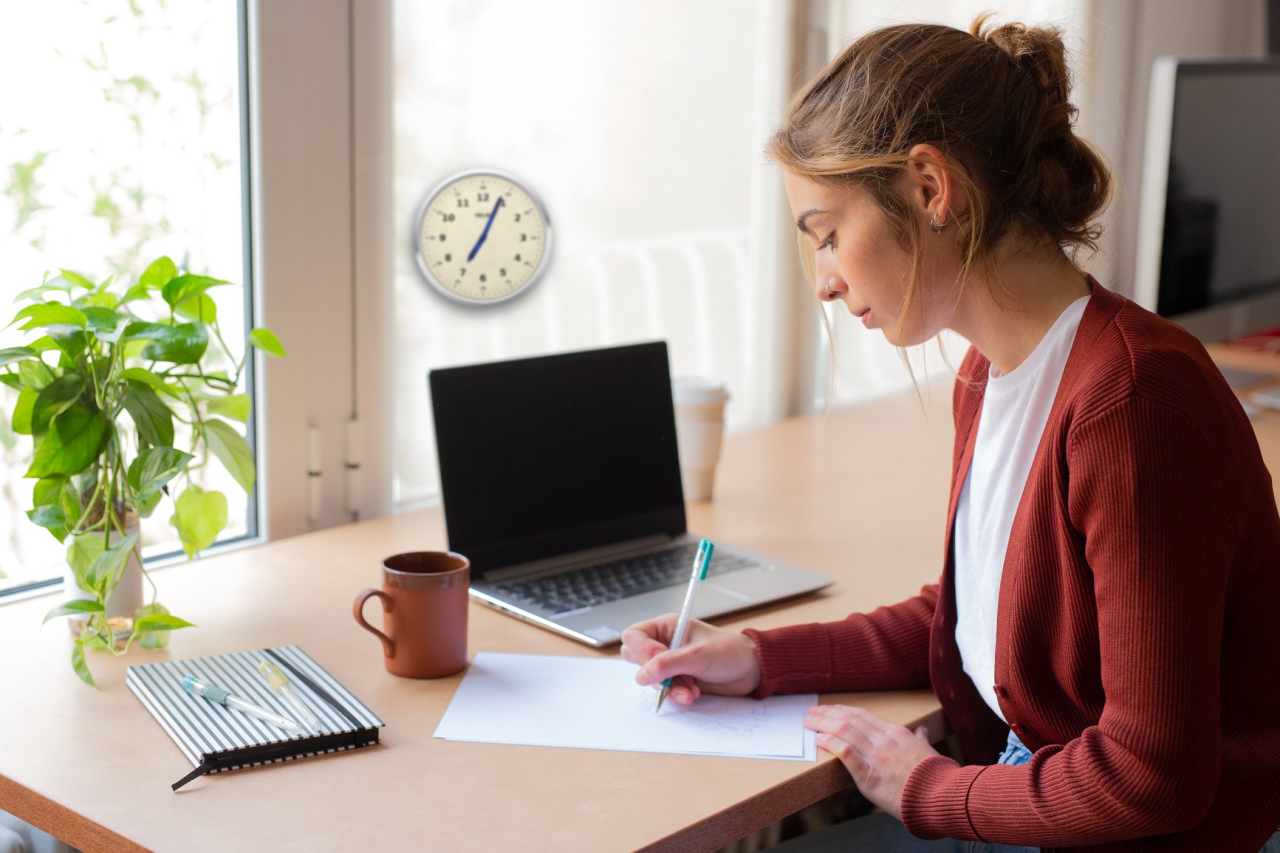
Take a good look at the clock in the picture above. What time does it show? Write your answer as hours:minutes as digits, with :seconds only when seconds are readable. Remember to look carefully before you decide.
7:04
